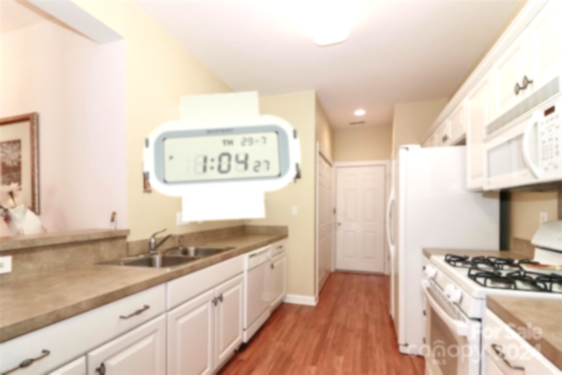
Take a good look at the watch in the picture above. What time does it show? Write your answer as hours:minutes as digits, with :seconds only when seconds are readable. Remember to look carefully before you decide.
1:04
